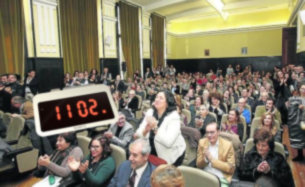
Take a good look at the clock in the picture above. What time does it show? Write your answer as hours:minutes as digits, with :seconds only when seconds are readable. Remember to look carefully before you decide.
11:02
